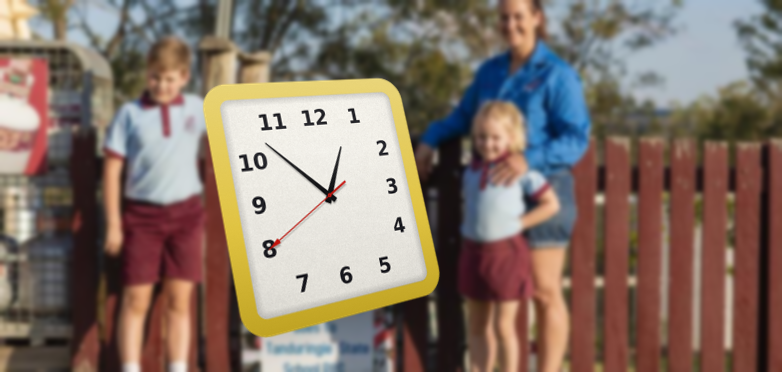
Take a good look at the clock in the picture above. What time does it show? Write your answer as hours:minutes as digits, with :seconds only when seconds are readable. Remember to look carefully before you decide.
12:52:40
